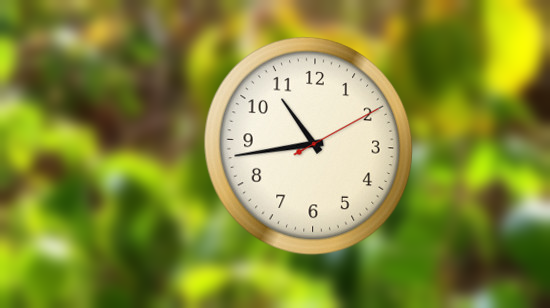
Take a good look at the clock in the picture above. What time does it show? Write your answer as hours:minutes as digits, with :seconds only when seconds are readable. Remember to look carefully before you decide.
10:43:10
